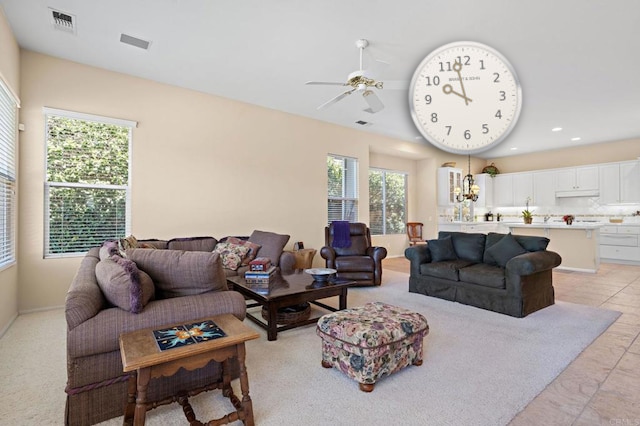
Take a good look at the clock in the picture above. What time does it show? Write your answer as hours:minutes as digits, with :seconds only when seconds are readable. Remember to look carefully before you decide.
9:58
